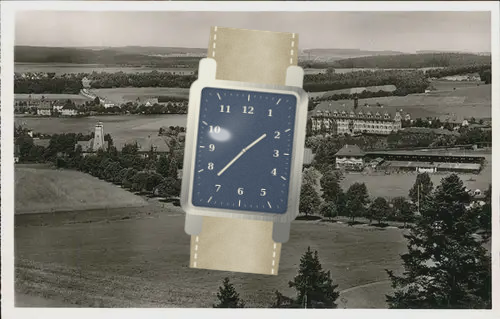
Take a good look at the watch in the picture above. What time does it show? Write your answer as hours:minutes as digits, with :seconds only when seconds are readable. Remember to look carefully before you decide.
1:37
